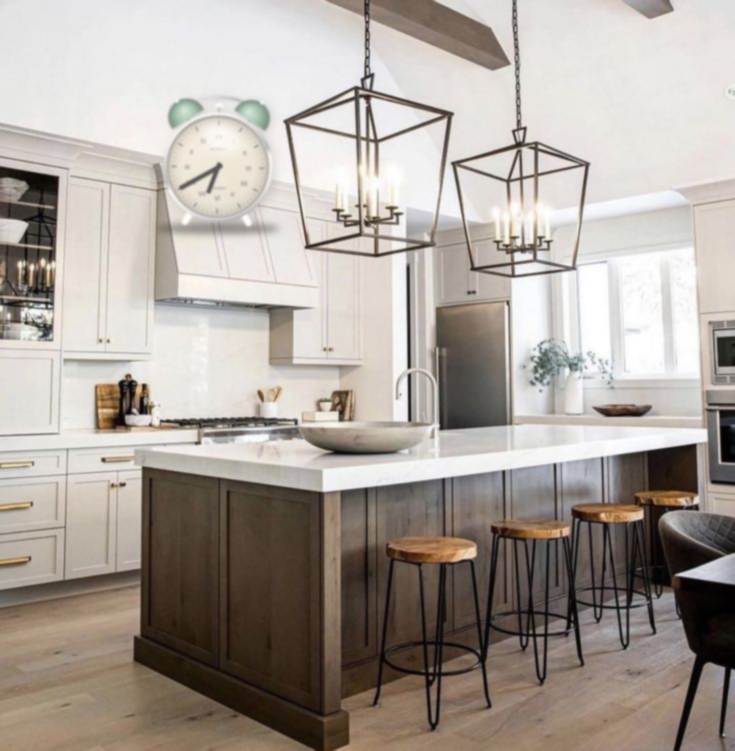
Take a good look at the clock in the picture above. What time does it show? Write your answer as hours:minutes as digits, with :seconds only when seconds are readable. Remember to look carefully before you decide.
6:40
